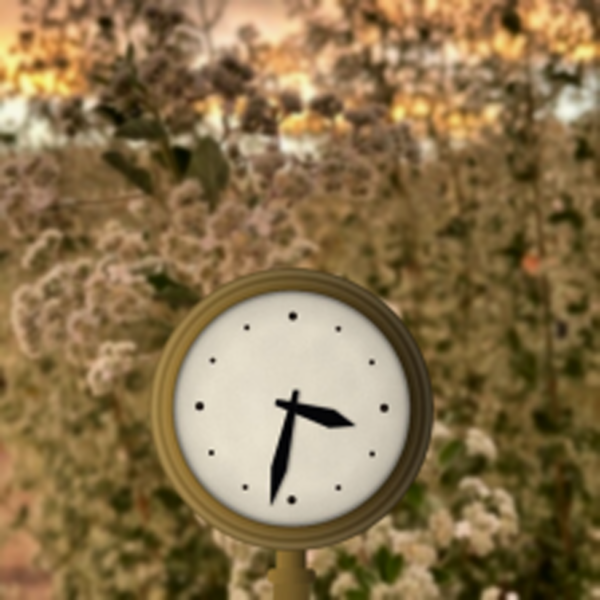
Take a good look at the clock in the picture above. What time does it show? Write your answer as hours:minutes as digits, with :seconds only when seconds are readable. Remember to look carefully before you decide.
3:32
